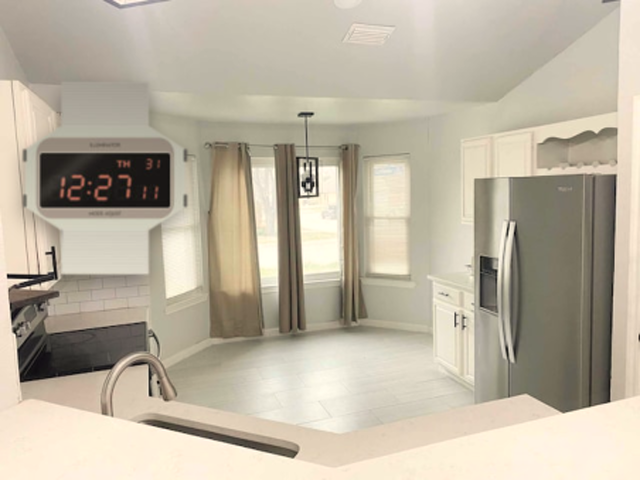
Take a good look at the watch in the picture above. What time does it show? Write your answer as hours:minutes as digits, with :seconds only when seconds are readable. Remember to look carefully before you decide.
12:27:11
